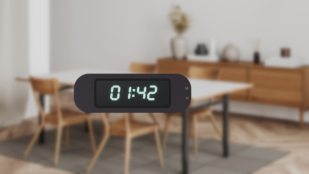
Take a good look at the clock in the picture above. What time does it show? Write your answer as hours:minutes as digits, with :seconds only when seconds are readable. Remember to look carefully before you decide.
1:42
